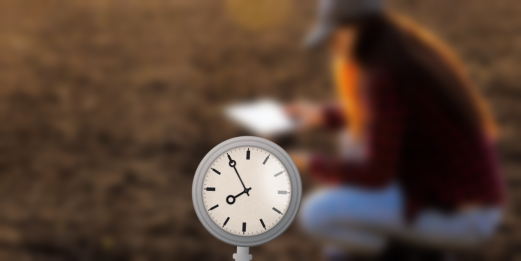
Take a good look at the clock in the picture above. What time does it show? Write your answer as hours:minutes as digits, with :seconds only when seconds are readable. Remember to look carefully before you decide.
7:55
